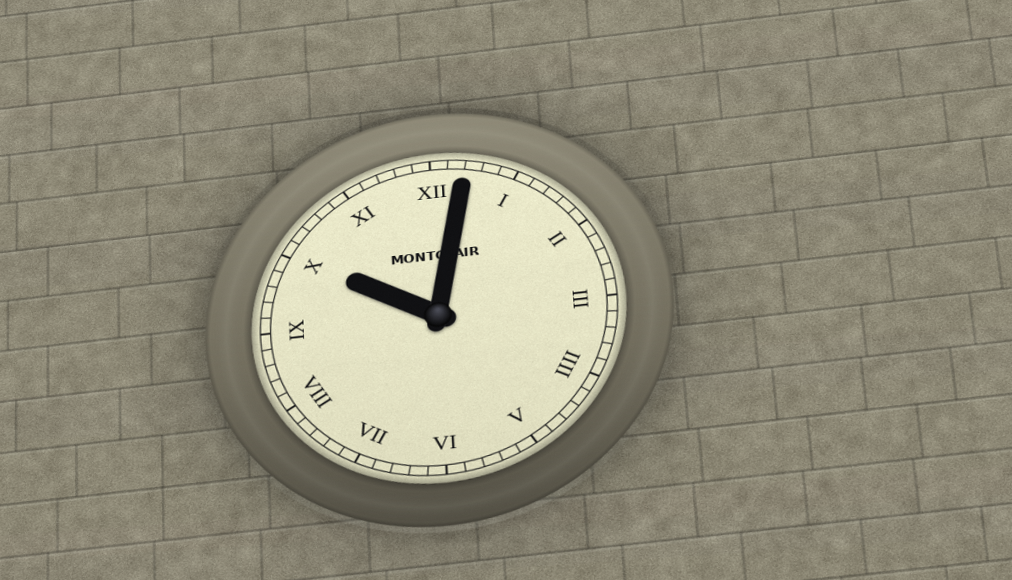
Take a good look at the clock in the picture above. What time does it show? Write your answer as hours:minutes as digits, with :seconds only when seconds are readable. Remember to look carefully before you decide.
10:02
